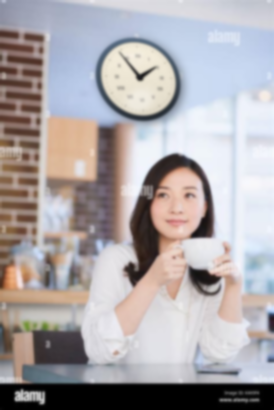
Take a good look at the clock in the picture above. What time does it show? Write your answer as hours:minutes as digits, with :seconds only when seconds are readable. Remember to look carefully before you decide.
1:54
